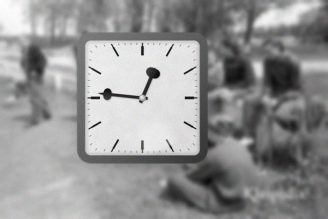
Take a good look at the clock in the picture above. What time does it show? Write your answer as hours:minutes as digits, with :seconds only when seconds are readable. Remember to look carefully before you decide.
12:46
